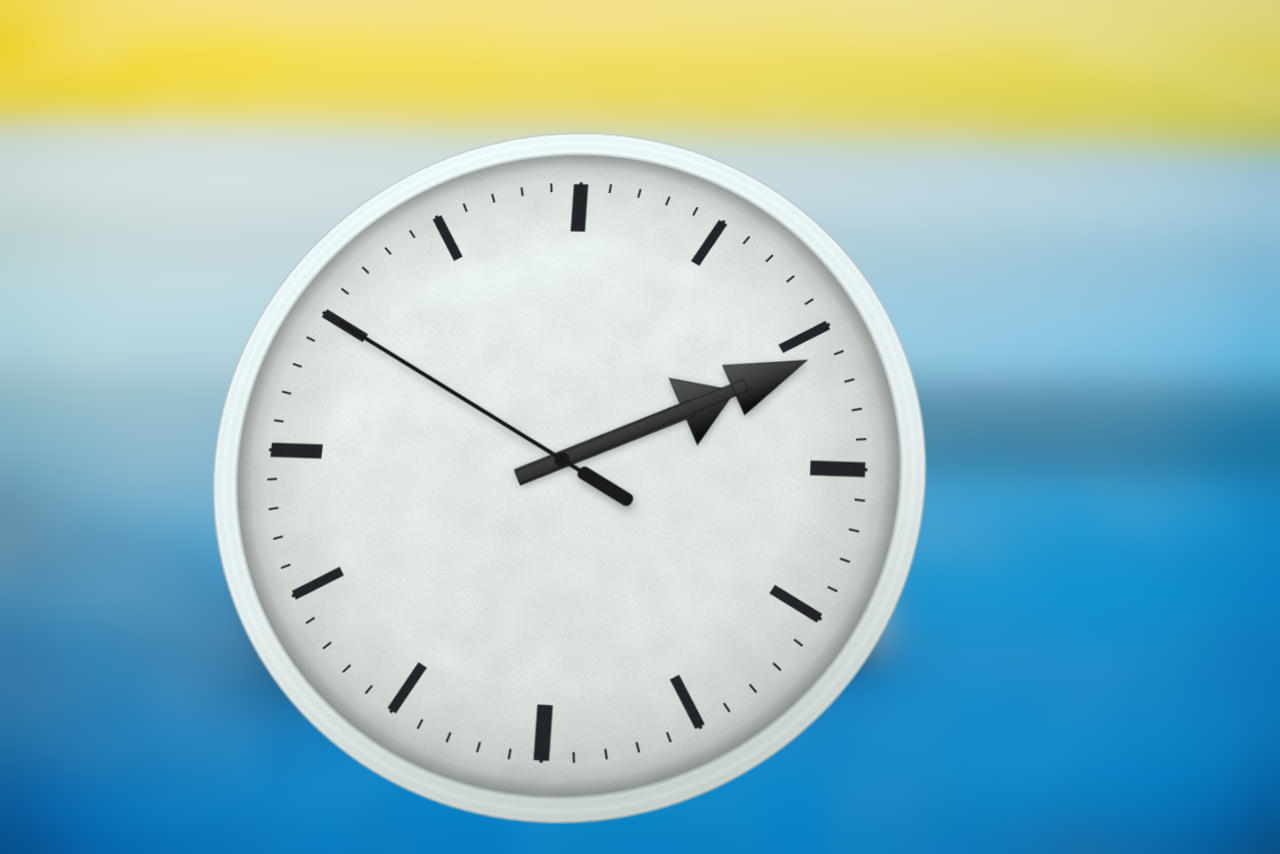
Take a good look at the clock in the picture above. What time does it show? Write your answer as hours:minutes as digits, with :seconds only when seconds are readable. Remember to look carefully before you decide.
2:10:50
